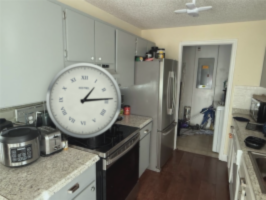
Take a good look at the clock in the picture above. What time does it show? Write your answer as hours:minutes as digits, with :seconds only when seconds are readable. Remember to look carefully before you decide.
1:14
